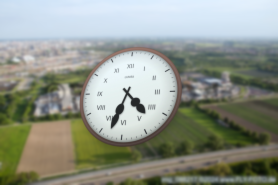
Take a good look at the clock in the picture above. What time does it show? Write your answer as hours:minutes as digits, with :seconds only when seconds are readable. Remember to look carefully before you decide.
4:33
